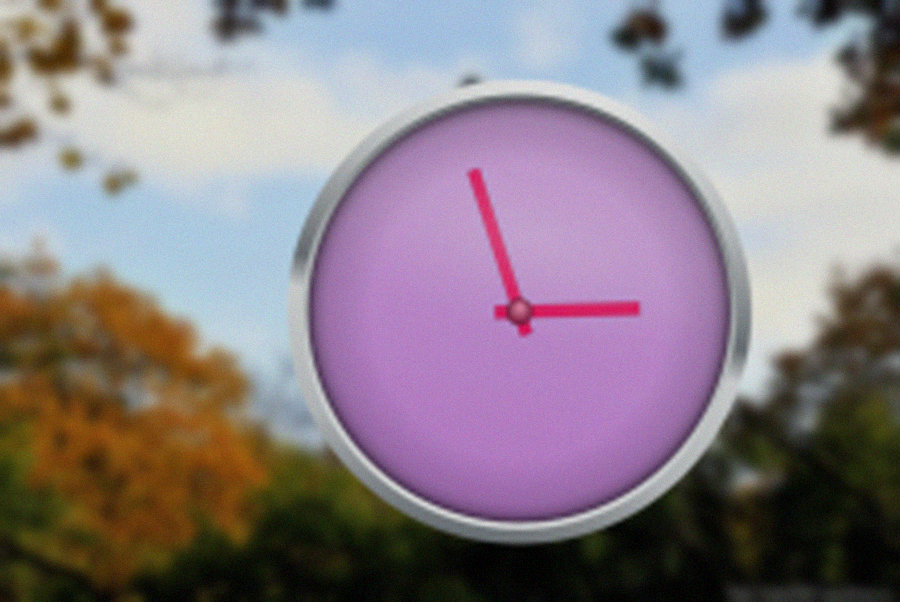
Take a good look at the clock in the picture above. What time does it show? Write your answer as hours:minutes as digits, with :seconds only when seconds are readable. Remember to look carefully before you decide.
2:57
